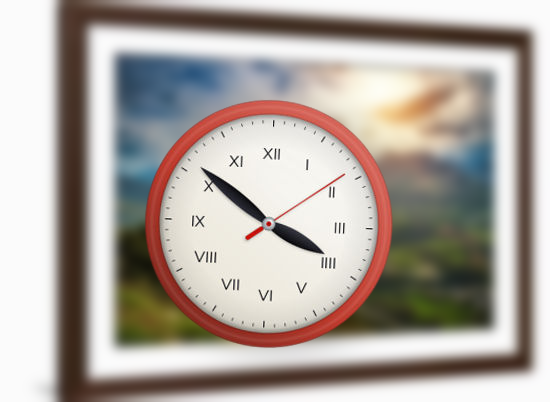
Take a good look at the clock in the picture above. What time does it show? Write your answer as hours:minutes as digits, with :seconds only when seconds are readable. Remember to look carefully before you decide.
3:51:09
